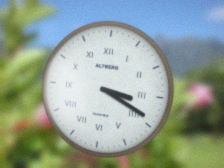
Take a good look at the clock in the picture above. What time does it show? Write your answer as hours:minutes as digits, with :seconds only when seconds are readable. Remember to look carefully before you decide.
3:19
